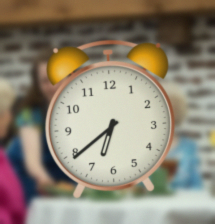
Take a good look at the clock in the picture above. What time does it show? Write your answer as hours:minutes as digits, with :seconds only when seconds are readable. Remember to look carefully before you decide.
6:39
